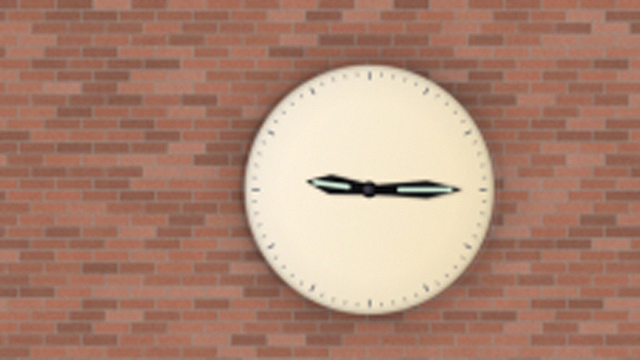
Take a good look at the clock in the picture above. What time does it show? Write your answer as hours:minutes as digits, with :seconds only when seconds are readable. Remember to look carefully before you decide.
9:15
